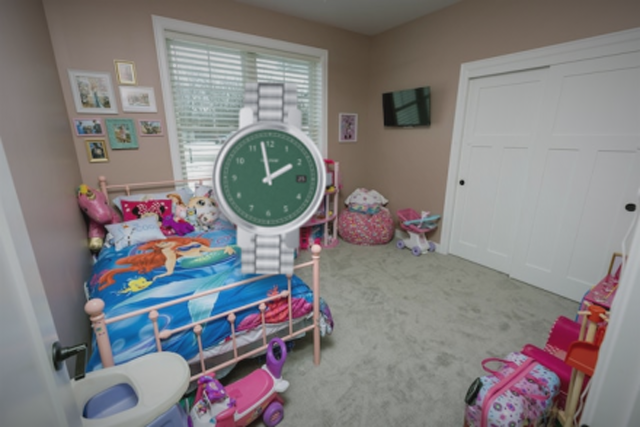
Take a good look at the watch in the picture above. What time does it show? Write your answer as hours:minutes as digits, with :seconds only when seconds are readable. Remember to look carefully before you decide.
1:58
